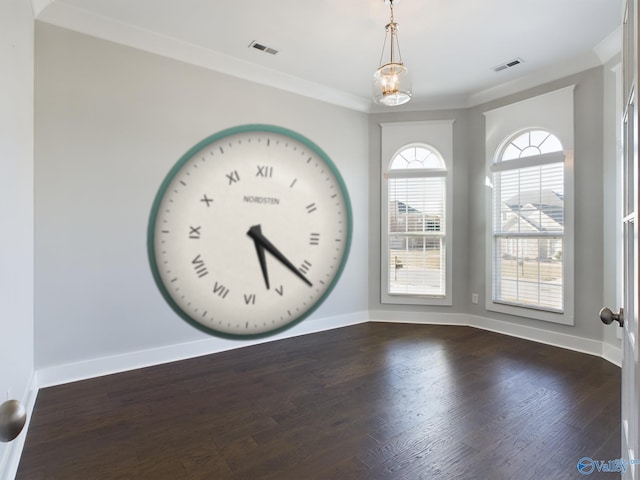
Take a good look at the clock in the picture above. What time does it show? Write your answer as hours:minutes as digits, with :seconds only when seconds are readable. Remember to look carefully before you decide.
5:21
